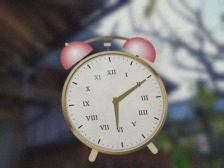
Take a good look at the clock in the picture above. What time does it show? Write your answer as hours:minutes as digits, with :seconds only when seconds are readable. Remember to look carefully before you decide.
6:10
